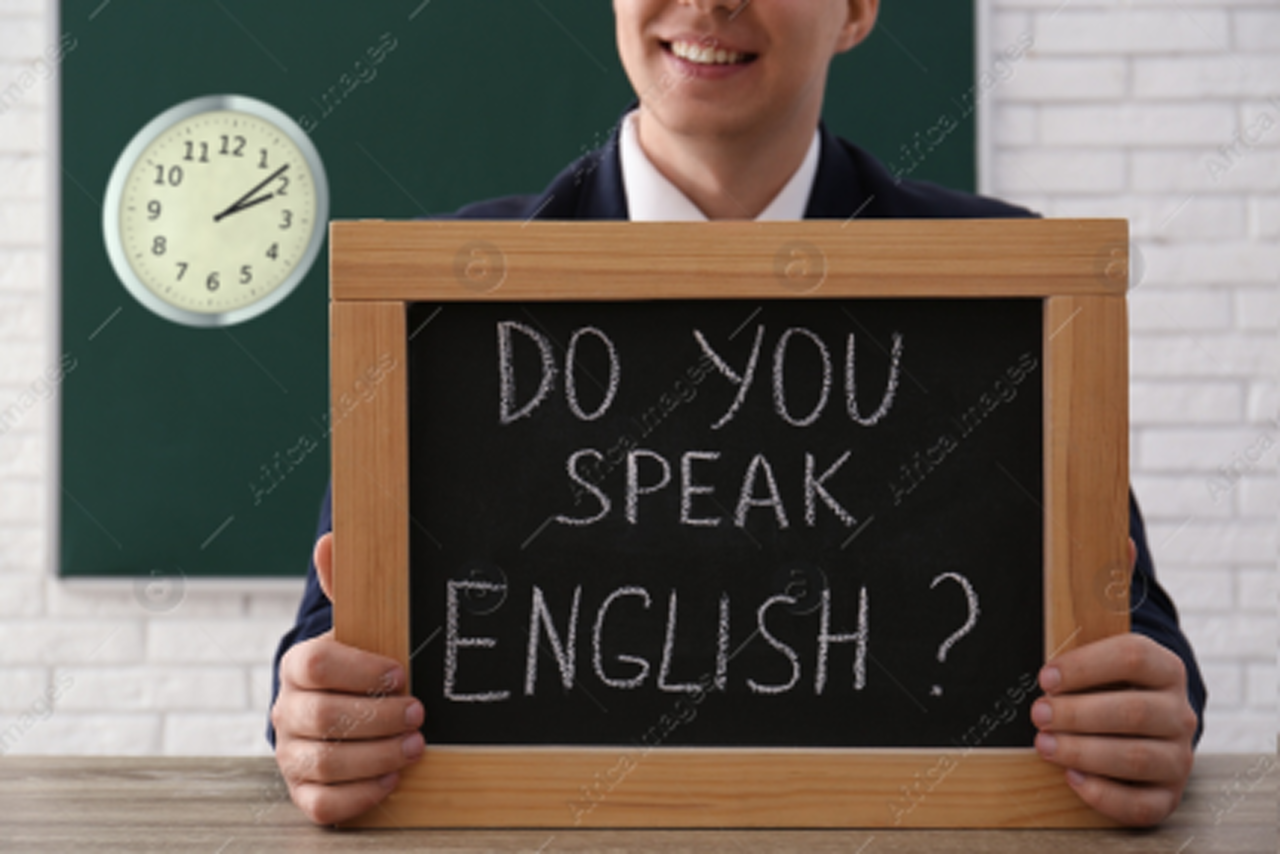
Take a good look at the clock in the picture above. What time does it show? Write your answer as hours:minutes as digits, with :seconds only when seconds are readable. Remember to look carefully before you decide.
2:08
